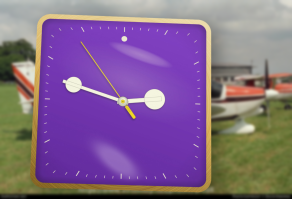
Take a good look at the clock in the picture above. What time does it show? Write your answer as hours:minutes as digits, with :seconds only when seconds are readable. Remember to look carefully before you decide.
2:47:54
